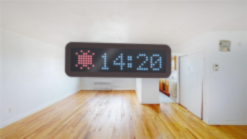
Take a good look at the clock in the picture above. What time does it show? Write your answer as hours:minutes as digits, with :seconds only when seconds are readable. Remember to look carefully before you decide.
14:20
